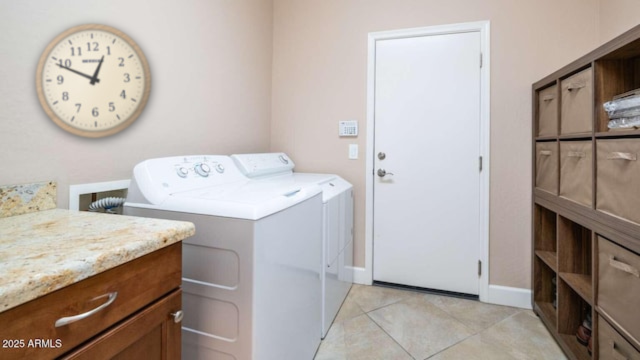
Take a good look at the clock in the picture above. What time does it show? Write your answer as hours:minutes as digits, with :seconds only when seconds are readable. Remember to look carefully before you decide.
12:49
